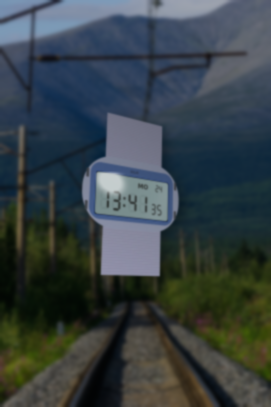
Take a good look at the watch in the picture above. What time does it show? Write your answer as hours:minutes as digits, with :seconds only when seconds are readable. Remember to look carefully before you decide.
13:41:35
